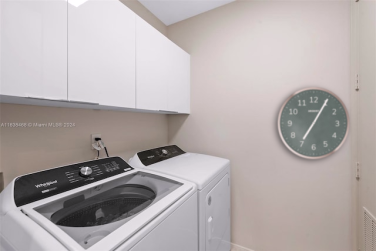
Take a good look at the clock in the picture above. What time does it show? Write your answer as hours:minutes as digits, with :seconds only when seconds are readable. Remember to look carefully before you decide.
7:05
